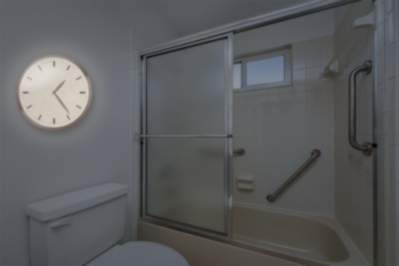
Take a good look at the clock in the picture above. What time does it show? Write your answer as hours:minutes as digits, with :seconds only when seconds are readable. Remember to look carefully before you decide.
1:24
